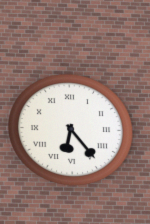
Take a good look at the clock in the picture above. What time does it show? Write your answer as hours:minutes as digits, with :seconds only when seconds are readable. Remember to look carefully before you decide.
6:24
